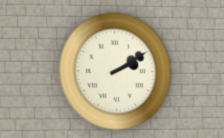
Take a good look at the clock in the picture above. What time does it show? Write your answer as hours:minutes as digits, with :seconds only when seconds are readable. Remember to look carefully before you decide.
2:10
